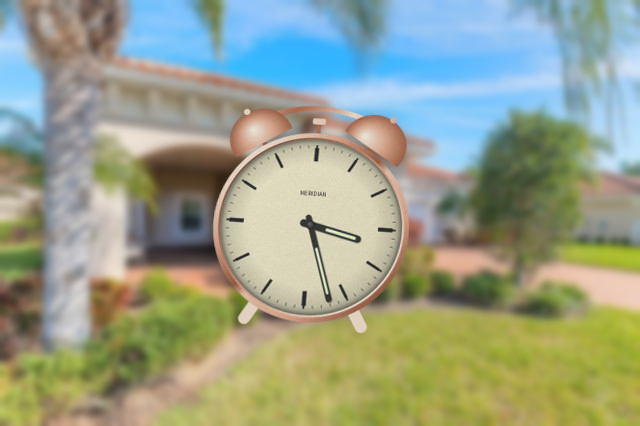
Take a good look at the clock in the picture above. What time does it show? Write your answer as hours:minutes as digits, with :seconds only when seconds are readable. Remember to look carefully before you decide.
3:27
